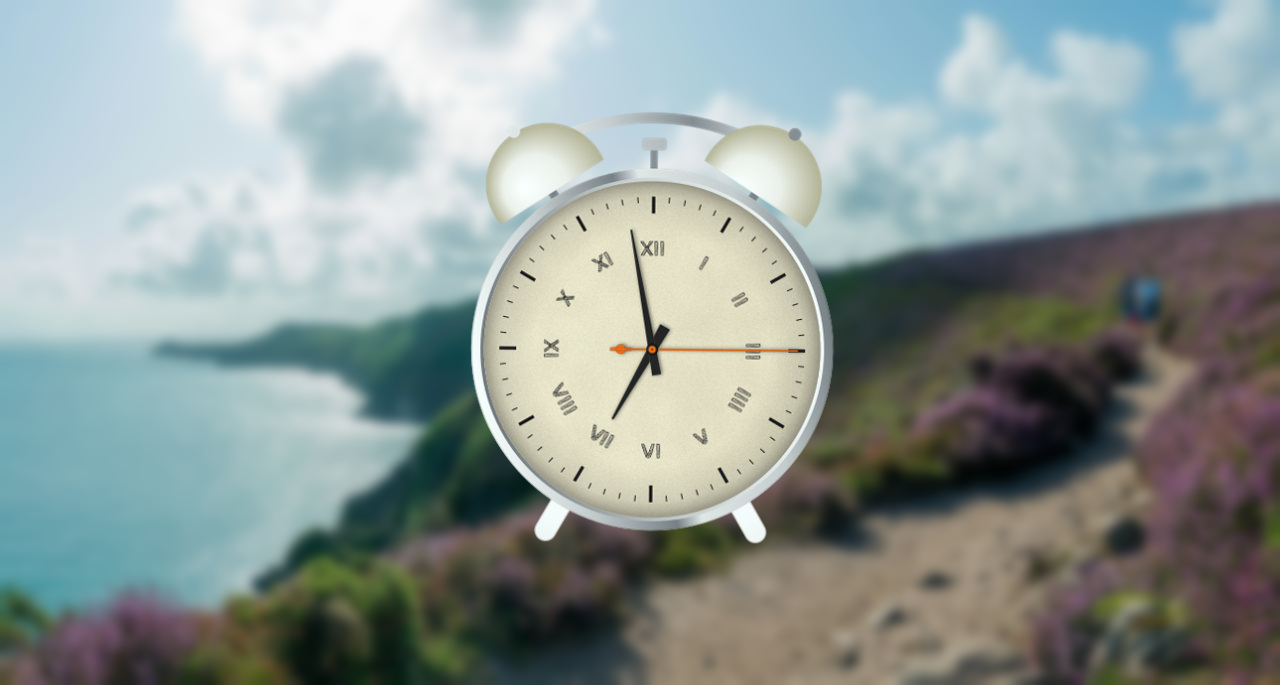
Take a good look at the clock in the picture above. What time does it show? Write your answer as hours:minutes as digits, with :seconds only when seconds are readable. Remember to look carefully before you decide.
6:58:15
